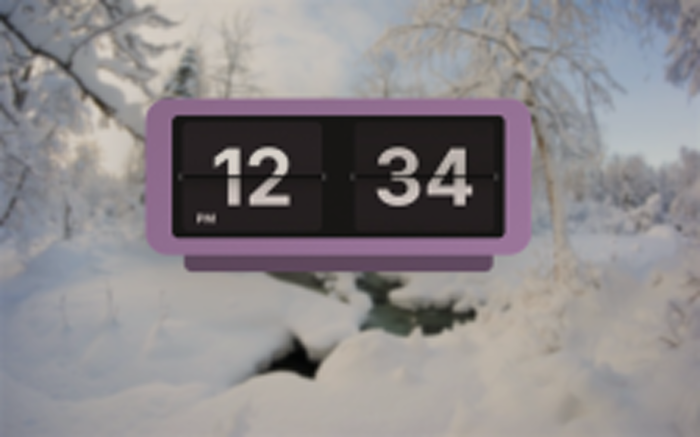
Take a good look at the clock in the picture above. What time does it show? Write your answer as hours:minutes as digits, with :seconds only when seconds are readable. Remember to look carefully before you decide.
12:34
